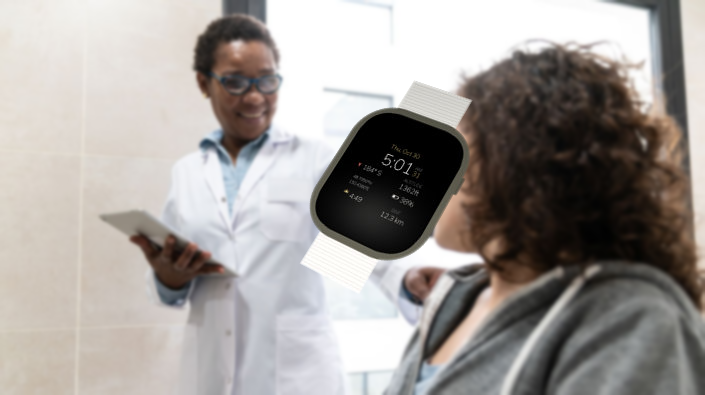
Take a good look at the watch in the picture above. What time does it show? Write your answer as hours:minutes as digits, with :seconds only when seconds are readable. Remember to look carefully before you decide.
5:01
